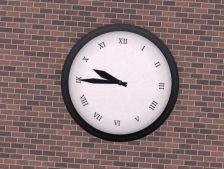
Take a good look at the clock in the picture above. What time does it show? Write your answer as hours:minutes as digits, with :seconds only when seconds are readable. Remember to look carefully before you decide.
9:45
